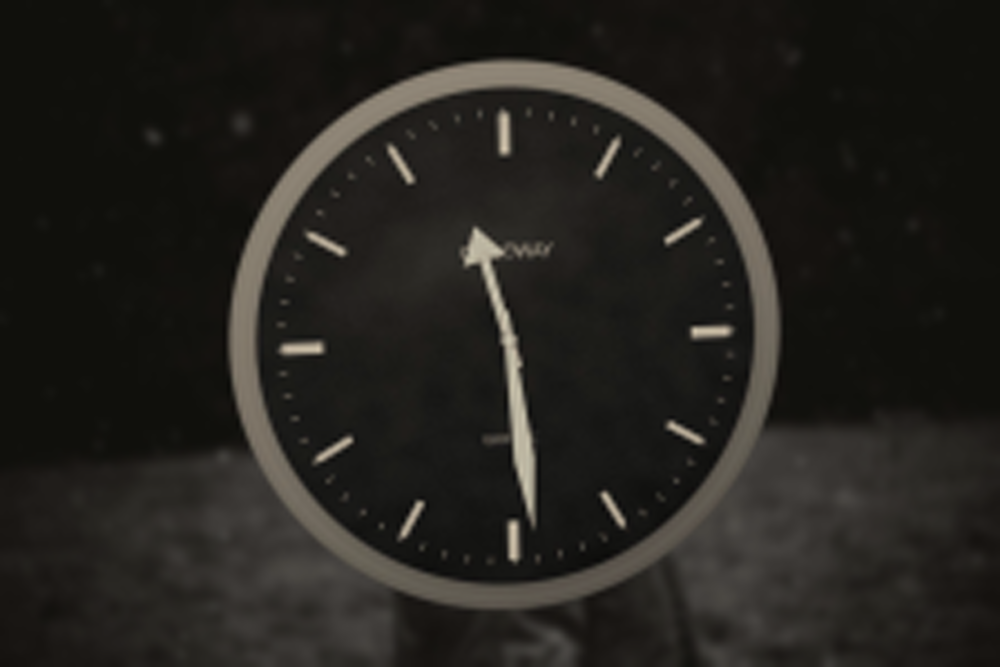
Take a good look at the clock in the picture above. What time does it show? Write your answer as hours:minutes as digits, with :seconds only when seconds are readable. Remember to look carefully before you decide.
11:29
